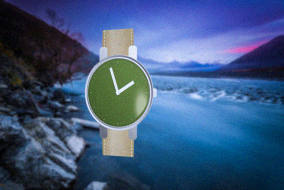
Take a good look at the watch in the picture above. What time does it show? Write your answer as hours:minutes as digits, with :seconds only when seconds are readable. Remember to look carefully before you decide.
1:57
